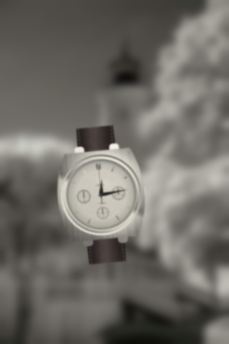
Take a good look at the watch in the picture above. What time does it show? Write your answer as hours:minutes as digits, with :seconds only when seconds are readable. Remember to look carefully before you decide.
12:14
